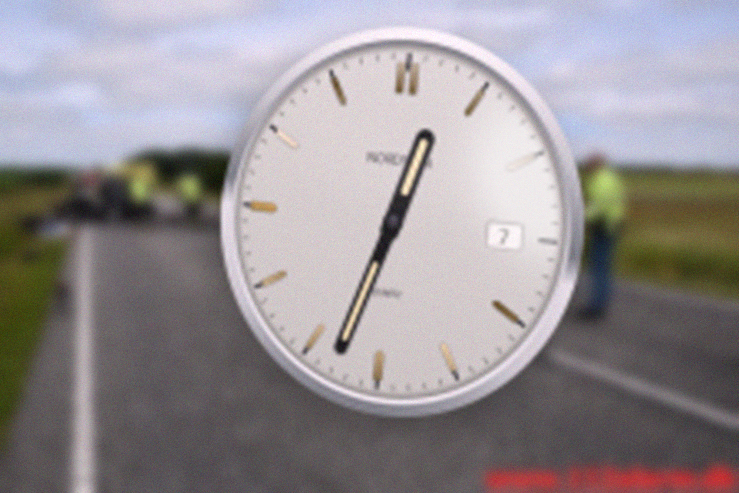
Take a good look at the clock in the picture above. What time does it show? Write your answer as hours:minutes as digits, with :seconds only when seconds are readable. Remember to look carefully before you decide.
12:33
